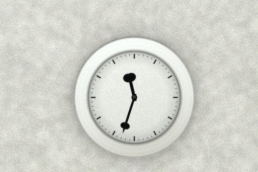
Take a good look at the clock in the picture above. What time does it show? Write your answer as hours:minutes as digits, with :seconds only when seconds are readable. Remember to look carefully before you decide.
11:33
